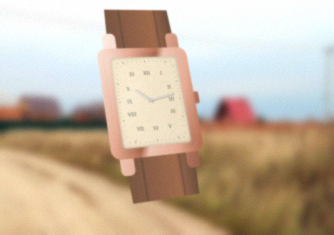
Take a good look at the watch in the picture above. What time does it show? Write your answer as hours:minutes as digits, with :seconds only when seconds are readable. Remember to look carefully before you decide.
10:13
